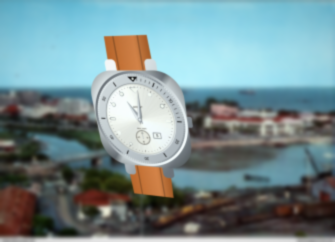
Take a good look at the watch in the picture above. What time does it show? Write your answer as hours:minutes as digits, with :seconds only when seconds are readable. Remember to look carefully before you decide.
11:01
